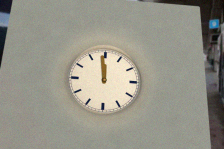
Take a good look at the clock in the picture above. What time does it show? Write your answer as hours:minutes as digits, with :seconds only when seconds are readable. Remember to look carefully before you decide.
11:59
